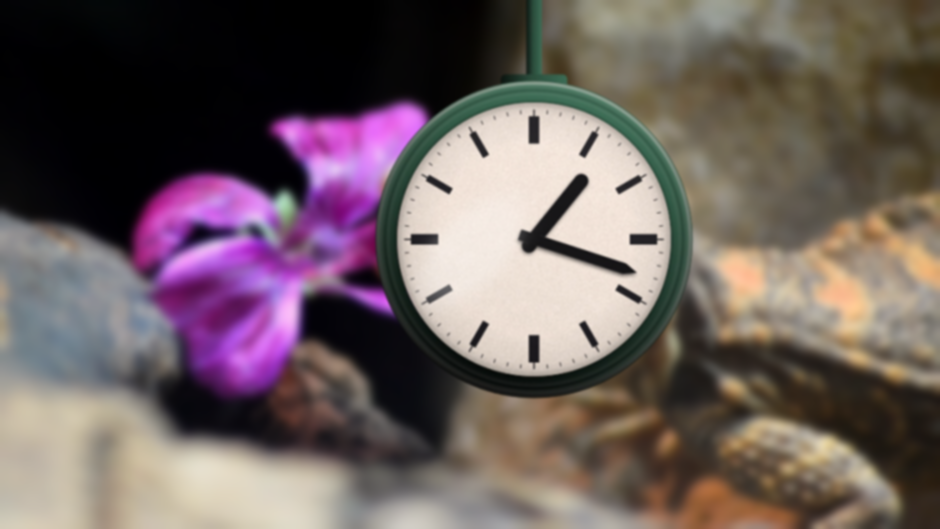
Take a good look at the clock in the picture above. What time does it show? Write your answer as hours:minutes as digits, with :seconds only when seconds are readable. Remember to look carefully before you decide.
1:18
